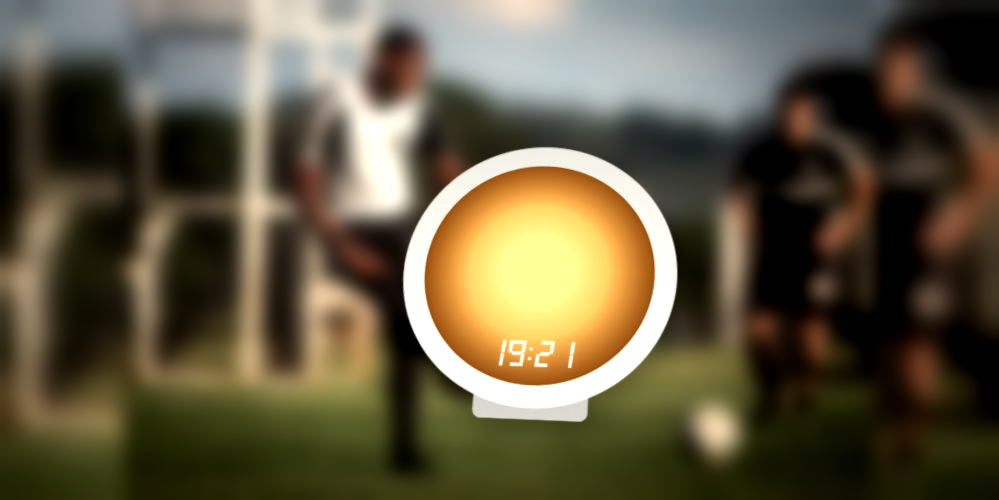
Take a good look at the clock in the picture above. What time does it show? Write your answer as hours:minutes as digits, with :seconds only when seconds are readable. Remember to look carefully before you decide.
19:21
